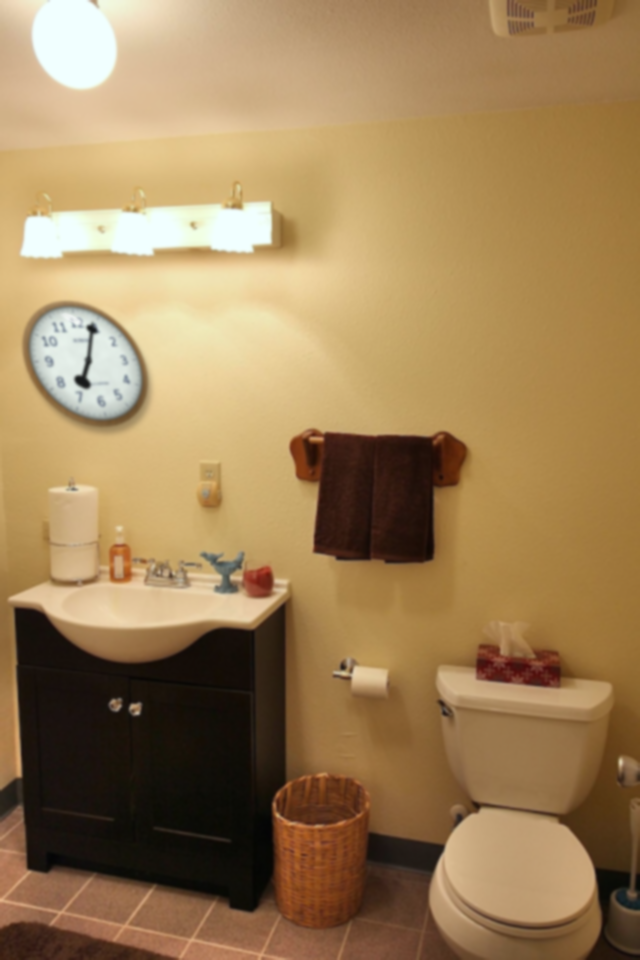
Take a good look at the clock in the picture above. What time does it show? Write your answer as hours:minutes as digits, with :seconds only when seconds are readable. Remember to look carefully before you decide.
7:04
